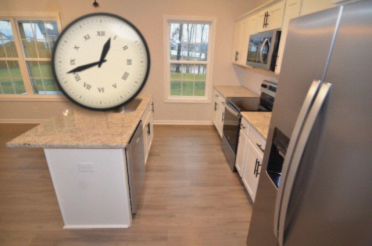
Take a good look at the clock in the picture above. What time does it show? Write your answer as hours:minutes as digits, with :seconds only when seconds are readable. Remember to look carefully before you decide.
12:42
